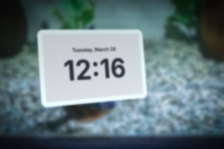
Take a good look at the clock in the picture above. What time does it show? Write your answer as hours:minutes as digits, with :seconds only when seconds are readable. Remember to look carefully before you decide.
12:16
